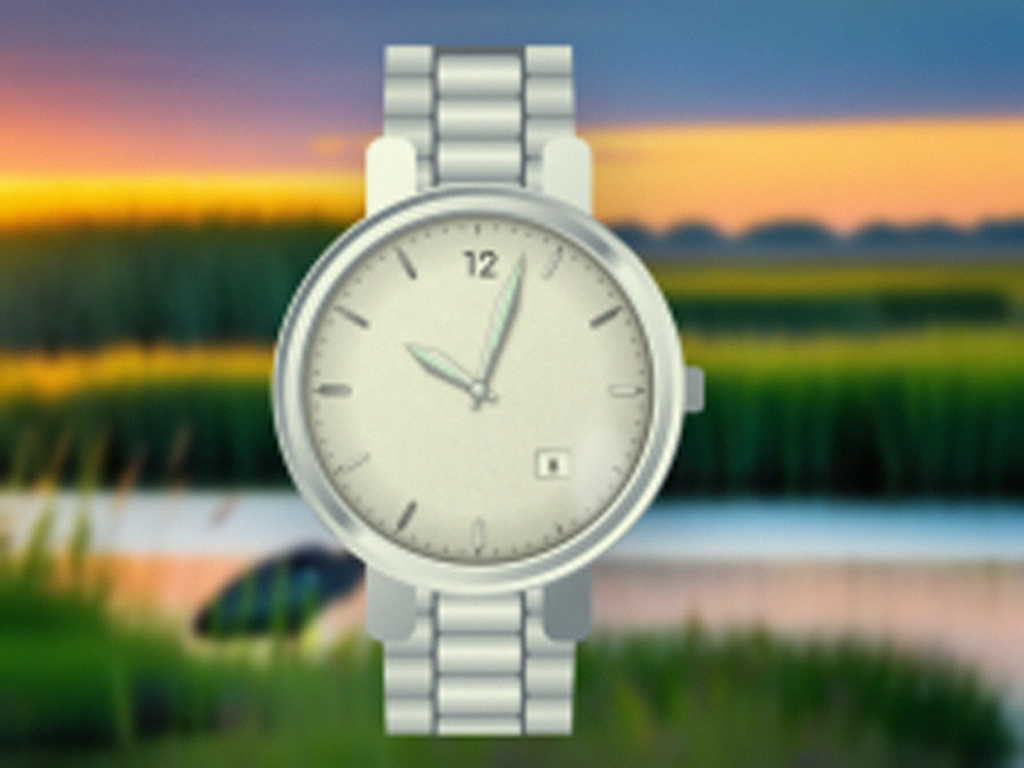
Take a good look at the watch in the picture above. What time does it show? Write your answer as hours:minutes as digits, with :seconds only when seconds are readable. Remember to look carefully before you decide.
10:03
